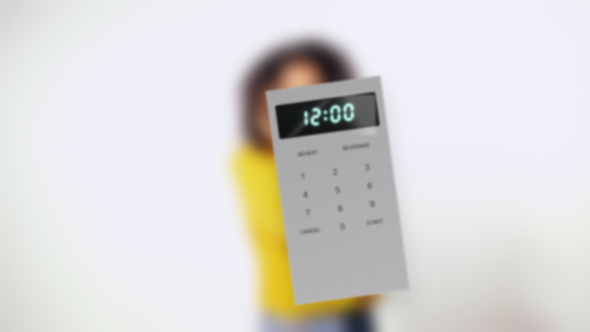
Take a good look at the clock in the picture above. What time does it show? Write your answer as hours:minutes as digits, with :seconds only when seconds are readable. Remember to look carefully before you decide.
12:00
